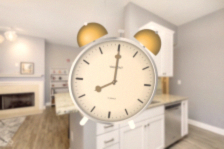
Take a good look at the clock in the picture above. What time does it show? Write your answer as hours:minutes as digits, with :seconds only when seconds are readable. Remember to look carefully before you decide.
8:00
